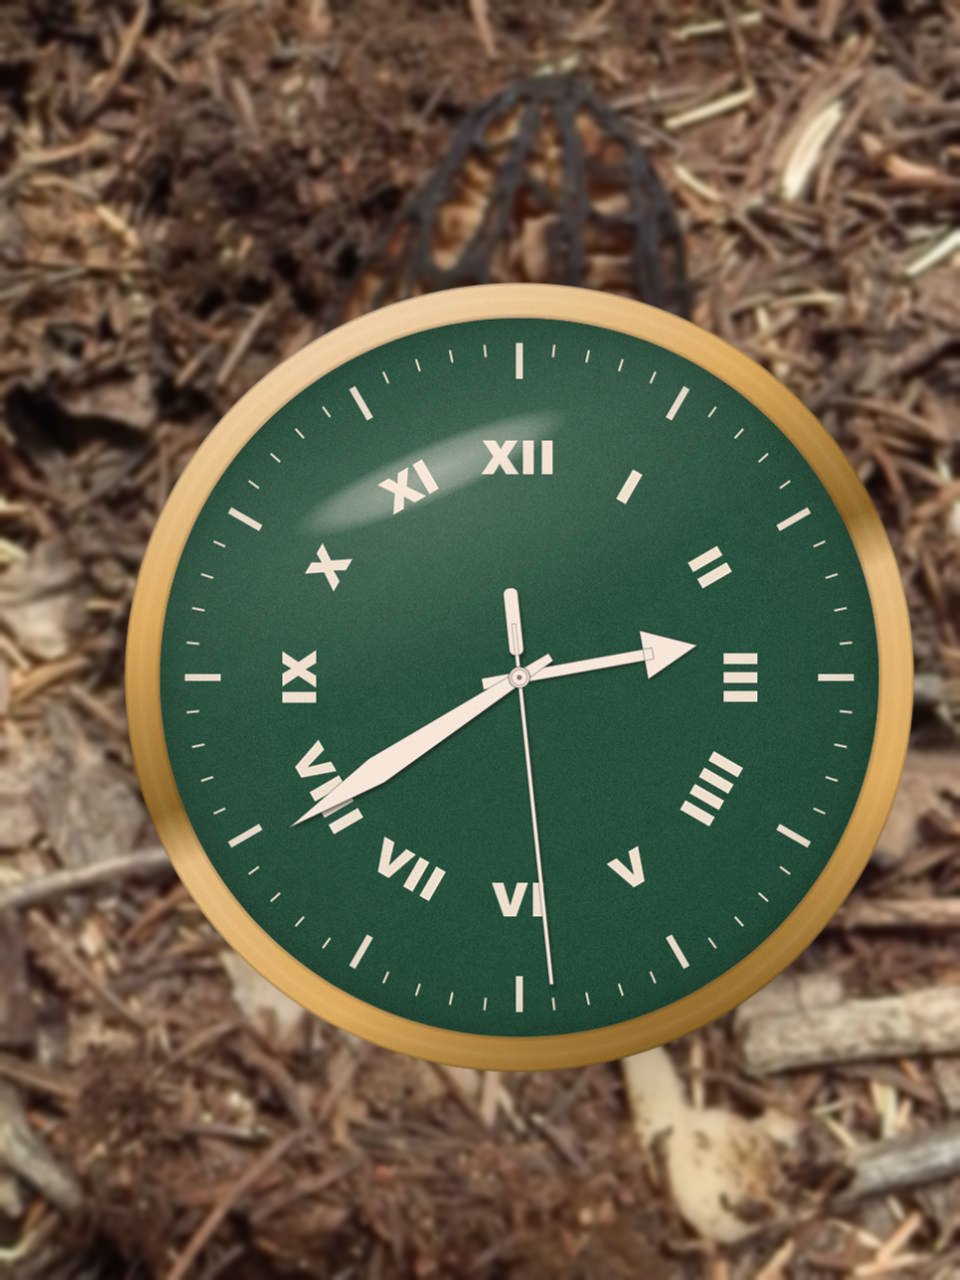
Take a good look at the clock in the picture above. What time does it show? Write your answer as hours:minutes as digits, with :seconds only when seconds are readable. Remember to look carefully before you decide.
2:39:29
